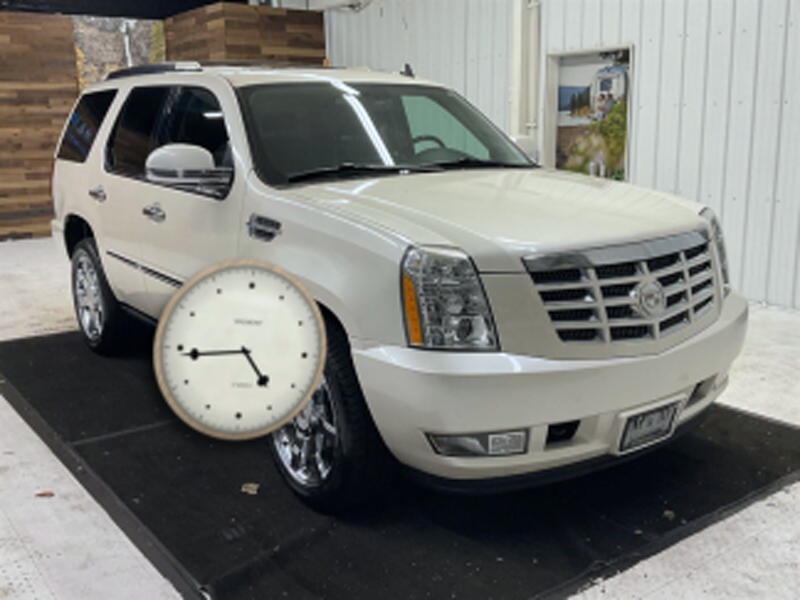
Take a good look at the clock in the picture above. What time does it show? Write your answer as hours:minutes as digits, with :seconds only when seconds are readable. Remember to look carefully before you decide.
4:44
